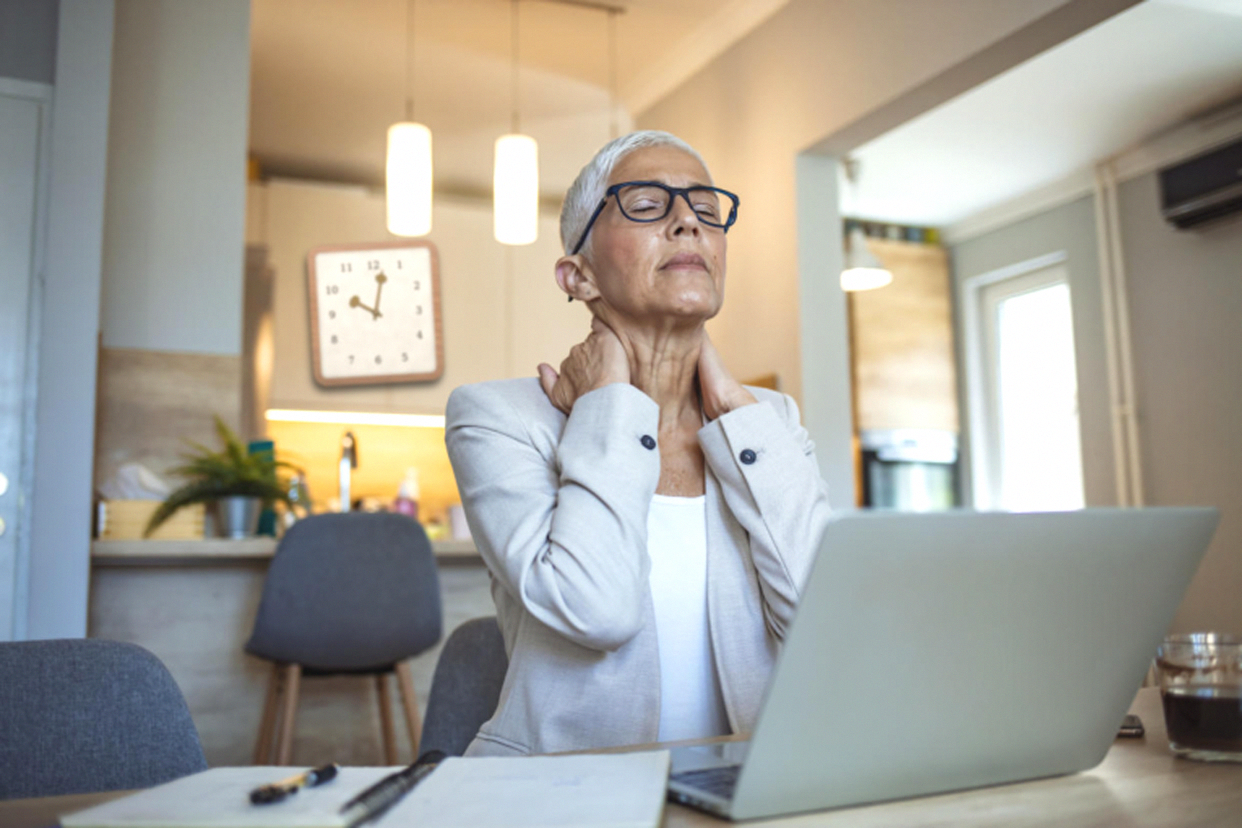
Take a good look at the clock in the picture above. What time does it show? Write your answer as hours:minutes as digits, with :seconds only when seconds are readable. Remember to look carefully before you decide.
10:02
